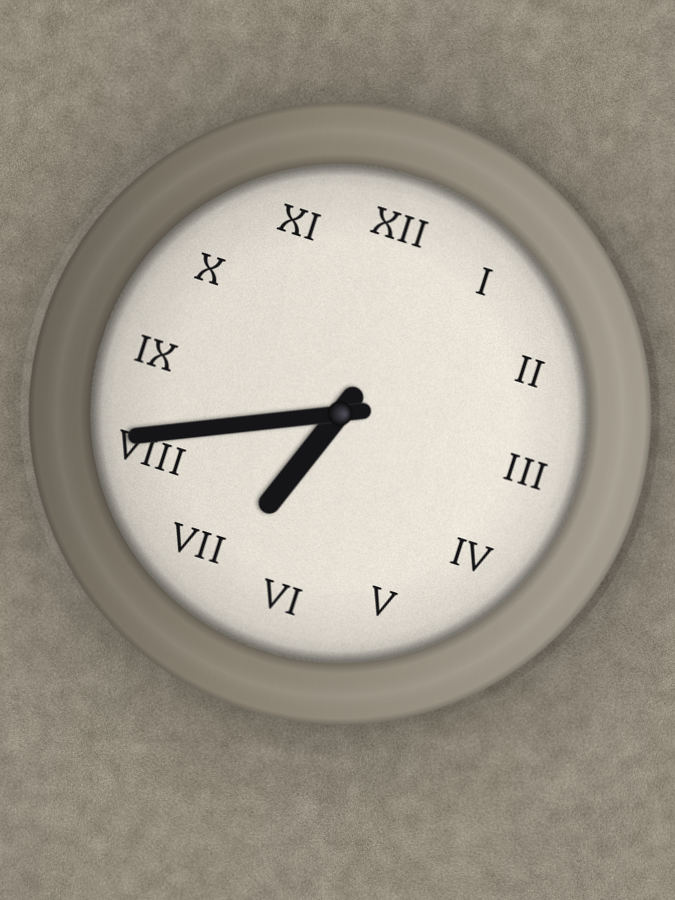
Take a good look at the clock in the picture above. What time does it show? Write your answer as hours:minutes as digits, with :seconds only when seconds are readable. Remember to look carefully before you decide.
6:41
